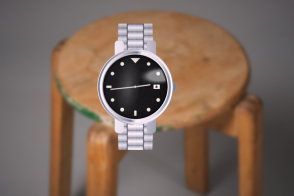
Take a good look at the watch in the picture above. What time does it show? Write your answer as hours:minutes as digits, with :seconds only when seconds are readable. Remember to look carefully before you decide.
2:44
